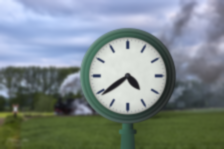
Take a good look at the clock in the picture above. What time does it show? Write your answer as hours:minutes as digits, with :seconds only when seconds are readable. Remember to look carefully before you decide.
4:39
